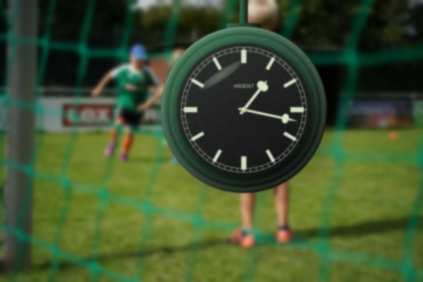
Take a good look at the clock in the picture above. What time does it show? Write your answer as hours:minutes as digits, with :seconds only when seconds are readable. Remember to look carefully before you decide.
1:17
